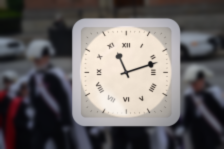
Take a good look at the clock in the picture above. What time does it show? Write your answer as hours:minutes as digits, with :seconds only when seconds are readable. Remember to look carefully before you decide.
11:12
